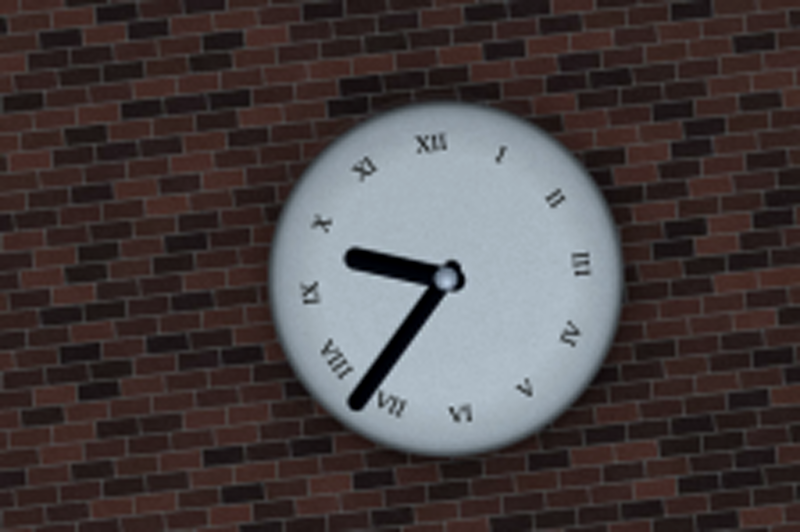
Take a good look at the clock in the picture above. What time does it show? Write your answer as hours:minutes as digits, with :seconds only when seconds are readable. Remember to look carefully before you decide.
9:37
